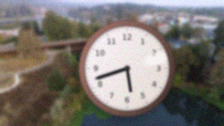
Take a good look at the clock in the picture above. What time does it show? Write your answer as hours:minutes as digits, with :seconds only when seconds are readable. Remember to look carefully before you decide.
5:42
